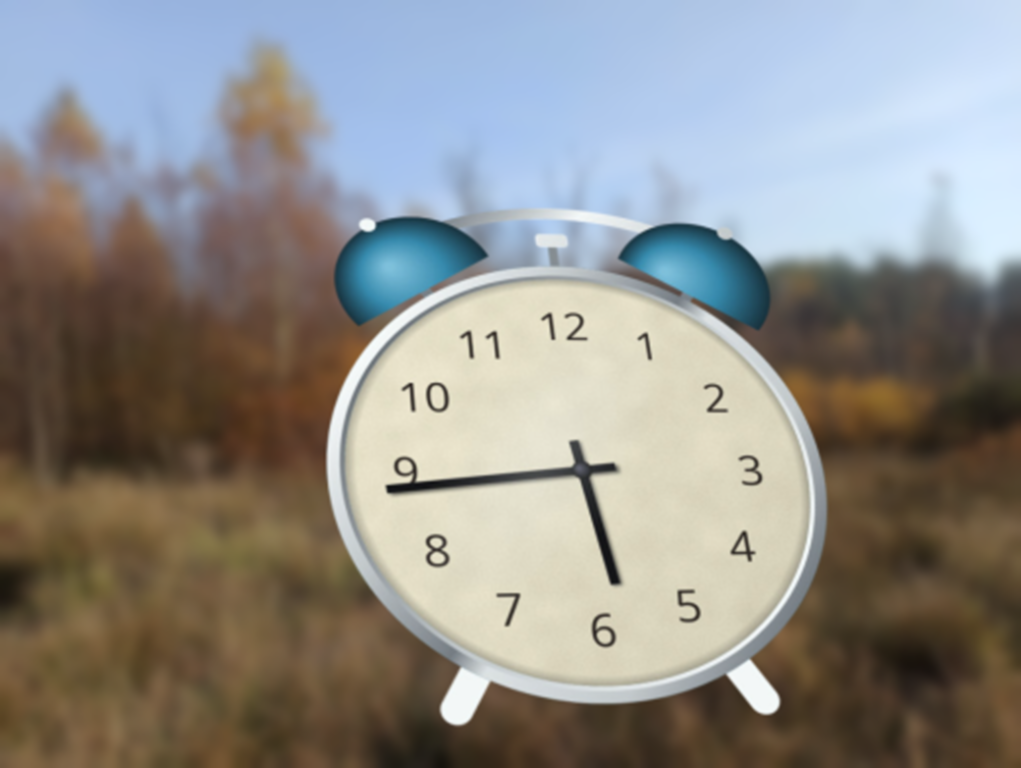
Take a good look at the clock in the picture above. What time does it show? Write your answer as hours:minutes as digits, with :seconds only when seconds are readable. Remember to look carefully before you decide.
5:44
